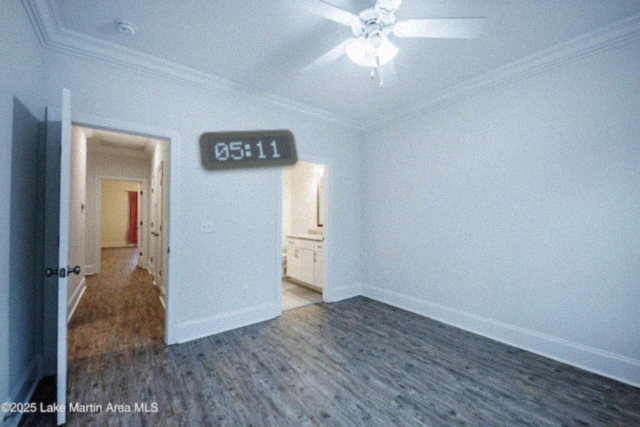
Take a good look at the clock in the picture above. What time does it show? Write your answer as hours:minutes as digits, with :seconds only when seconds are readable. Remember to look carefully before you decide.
5:11
